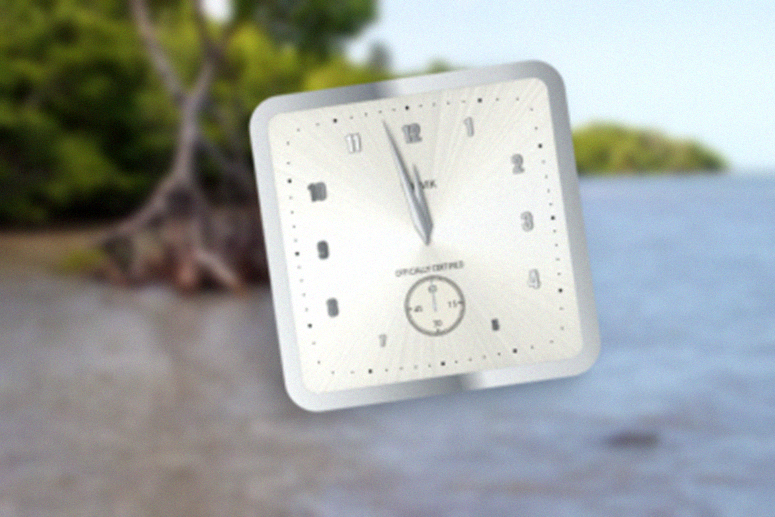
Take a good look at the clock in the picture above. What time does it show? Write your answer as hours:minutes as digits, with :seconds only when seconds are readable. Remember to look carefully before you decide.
11:58
